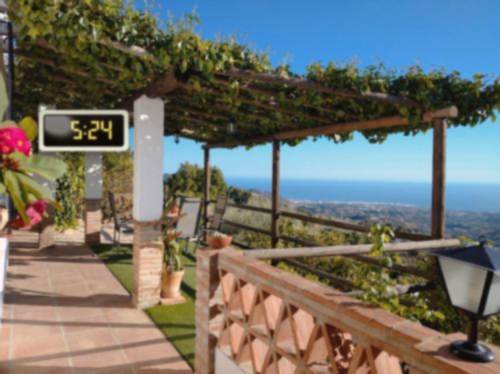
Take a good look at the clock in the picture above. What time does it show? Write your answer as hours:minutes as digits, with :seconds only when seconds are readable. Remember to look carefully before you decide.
5:24
